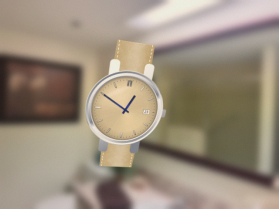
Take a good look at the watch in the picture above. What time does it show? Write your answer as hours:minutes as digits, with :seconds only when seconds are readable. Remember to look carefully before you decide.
12:50
